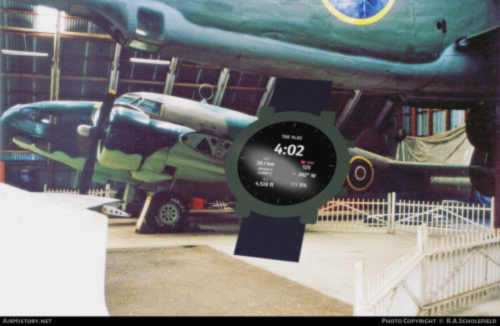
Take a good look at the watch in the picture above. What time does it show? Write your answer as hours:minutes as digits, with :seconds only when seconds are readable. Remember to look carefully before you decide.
4:02
